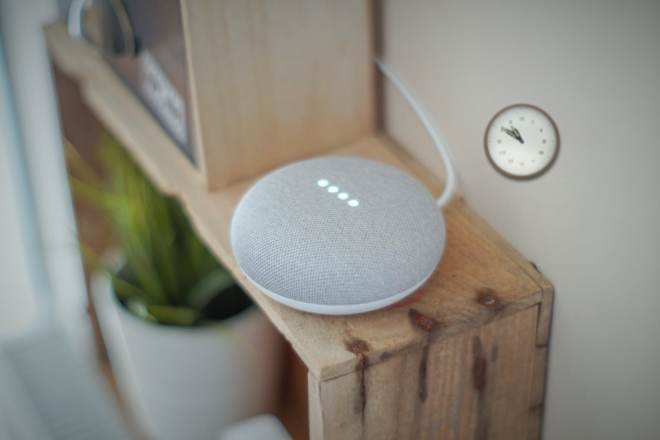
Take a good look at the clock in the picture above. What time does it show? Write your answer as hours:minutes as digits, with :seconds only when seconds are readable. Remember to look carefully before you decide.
10:51
